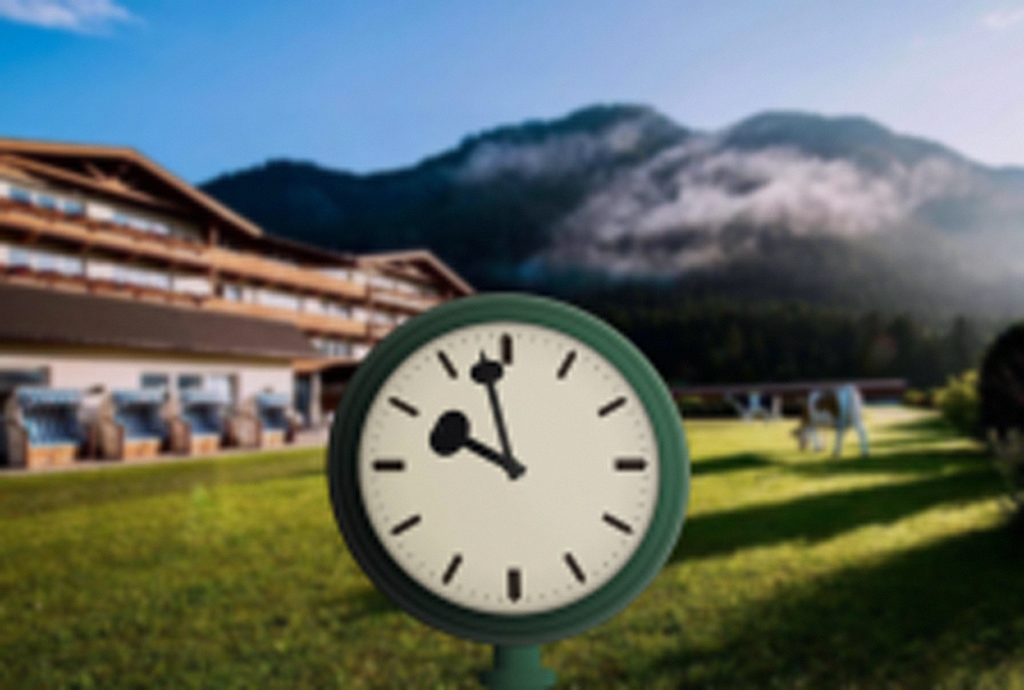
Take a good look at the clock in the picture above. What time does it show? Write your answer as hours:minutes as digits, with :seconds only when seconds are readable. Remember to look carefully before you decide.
9:58
